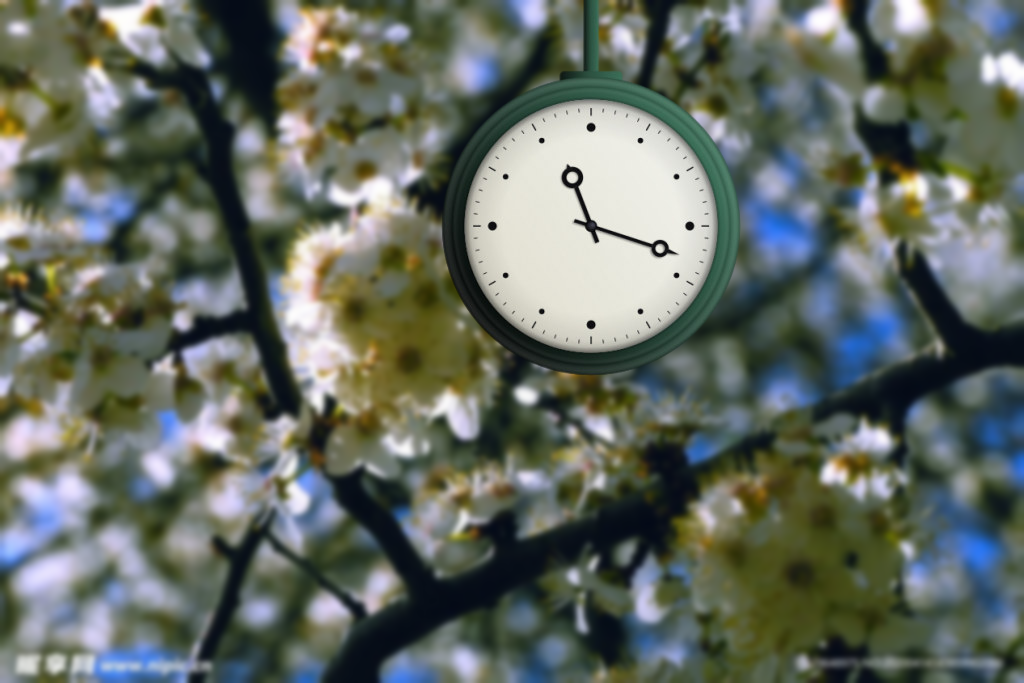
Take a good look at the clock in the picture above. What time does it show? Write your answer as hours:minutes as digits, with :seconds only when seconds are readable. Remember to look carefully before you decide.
11:18
